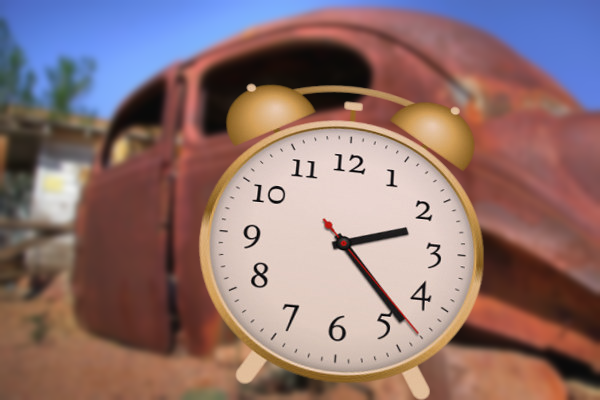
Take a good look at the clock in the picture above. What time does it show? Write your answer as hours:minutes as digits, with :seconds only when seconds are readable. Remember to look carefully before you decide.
2:23:23
